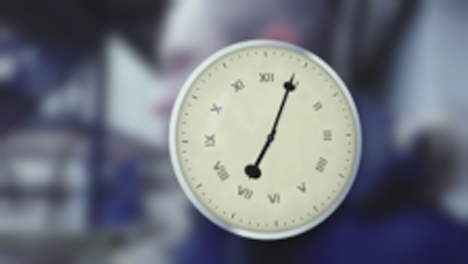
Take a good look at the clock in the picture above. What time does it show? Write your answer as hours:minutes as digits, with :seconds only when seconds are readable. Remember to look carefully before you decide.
7:04
